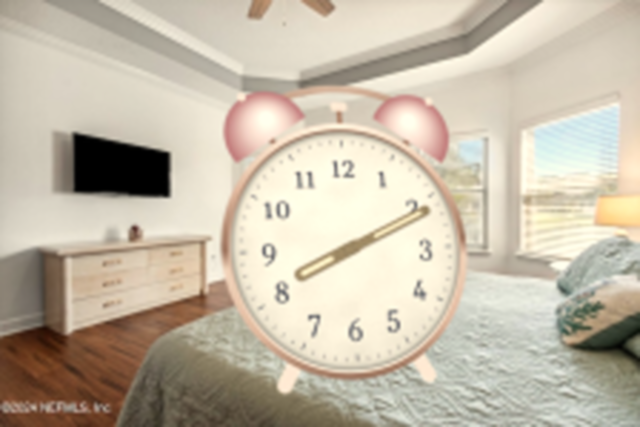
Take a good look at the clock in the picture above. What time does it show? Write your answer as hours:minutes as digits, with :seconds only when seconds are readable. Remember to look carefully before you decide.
8:11
